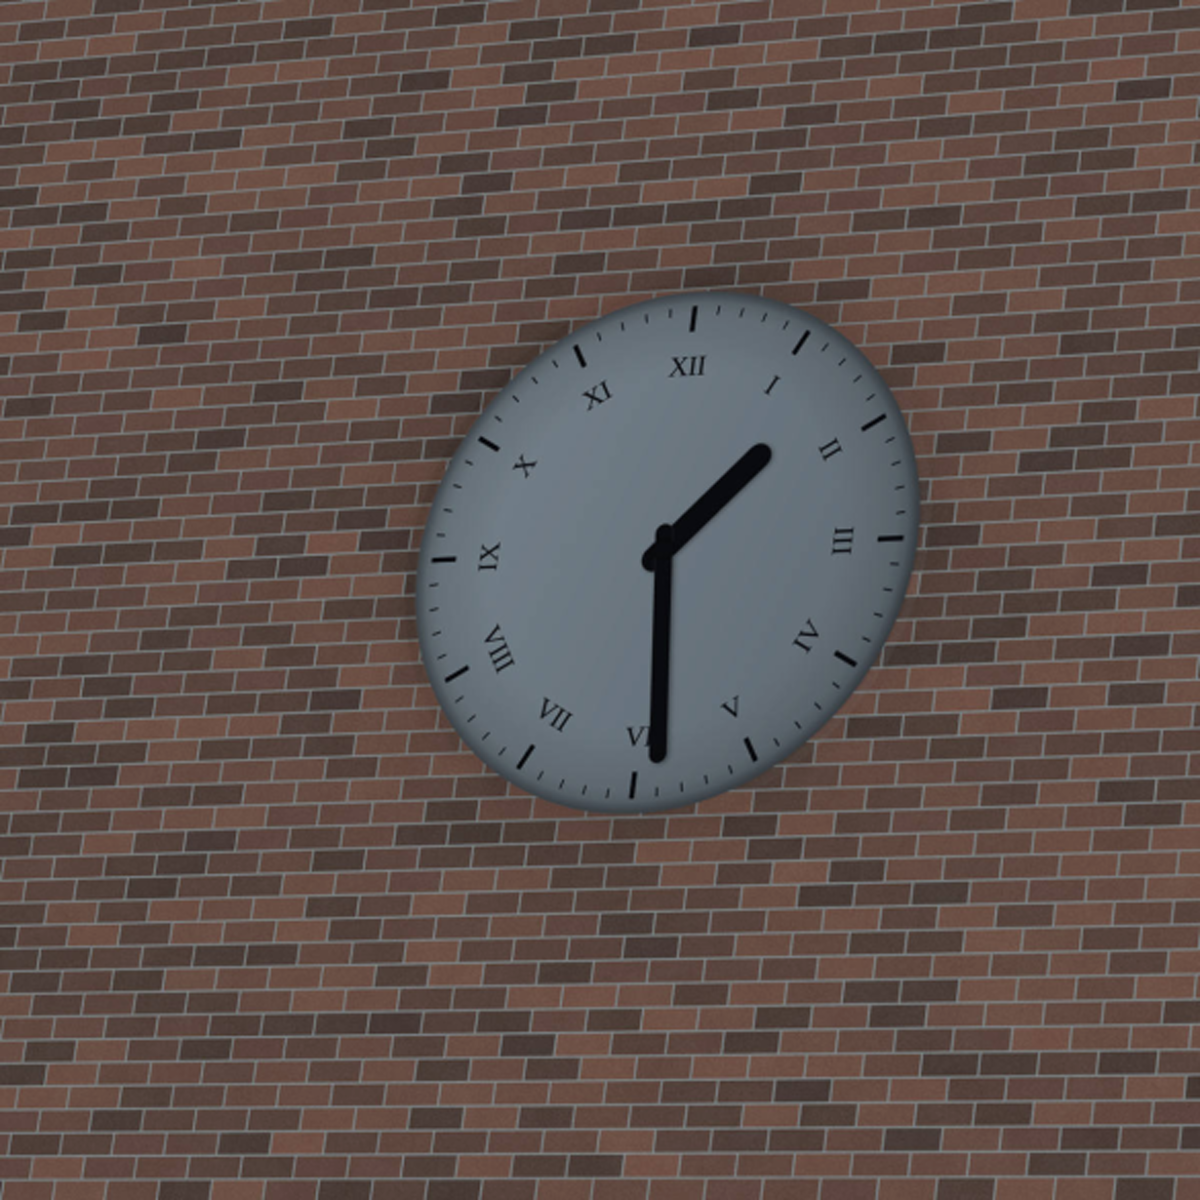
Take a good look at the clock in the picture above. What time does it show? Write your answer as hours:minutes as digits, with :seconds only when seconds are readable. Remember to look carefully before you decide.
1:29
